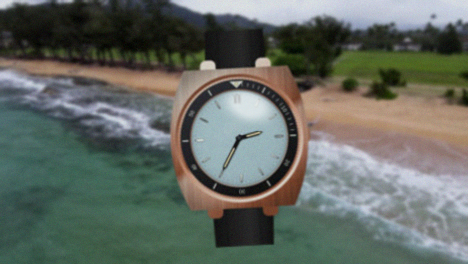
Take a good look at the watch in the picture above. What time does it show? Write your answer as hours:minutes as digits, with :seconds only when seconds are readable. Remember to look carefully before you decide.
2:35
